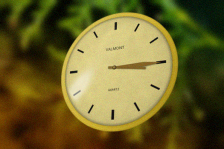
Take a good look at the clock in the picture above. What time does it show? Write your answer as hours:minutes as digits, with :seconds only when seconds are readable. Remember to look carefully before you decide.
3:15
